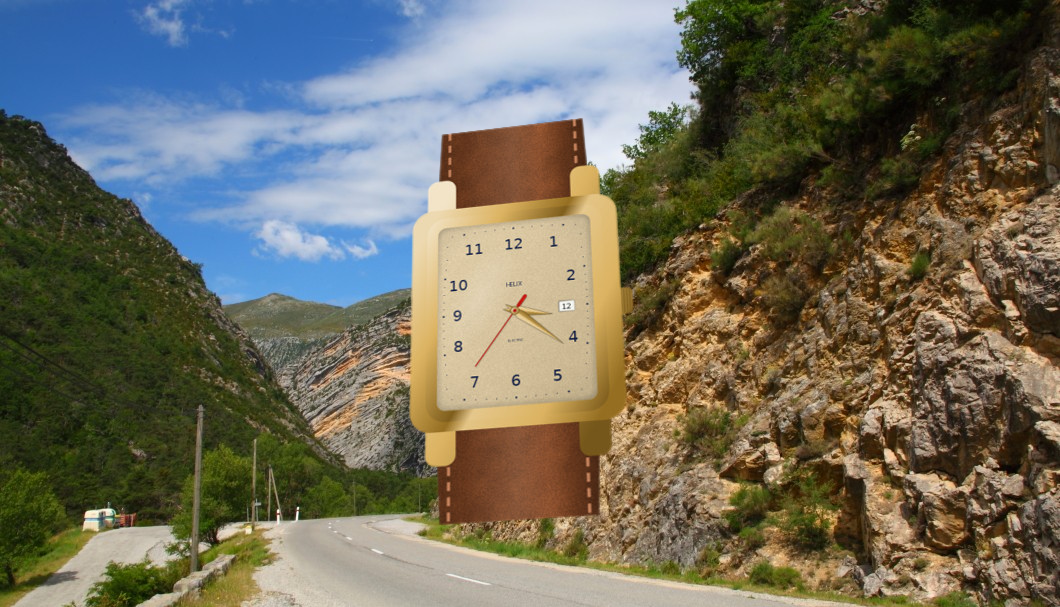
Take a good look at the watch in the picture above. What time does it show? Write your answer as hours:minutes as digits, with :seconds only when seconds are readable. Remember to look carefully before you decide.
3:21:36
